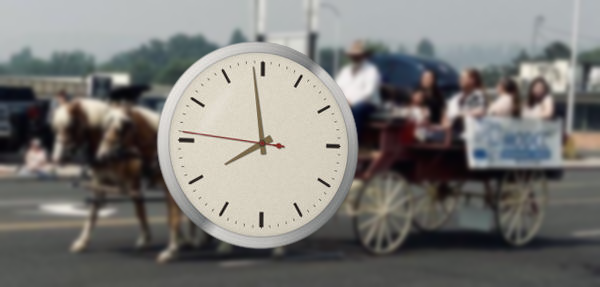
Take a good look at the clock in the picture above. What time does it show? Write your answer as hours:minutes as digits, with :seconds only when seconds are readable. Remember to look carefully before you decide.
7:58:46
